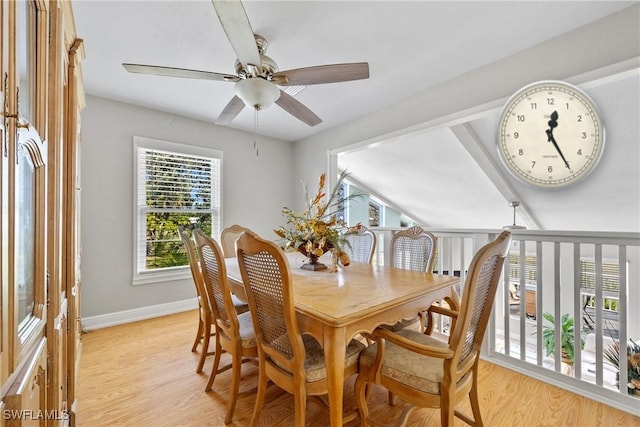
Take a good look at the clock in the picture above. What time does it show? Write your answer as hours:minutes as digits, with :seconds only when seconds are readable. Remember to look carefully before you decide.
12:25
